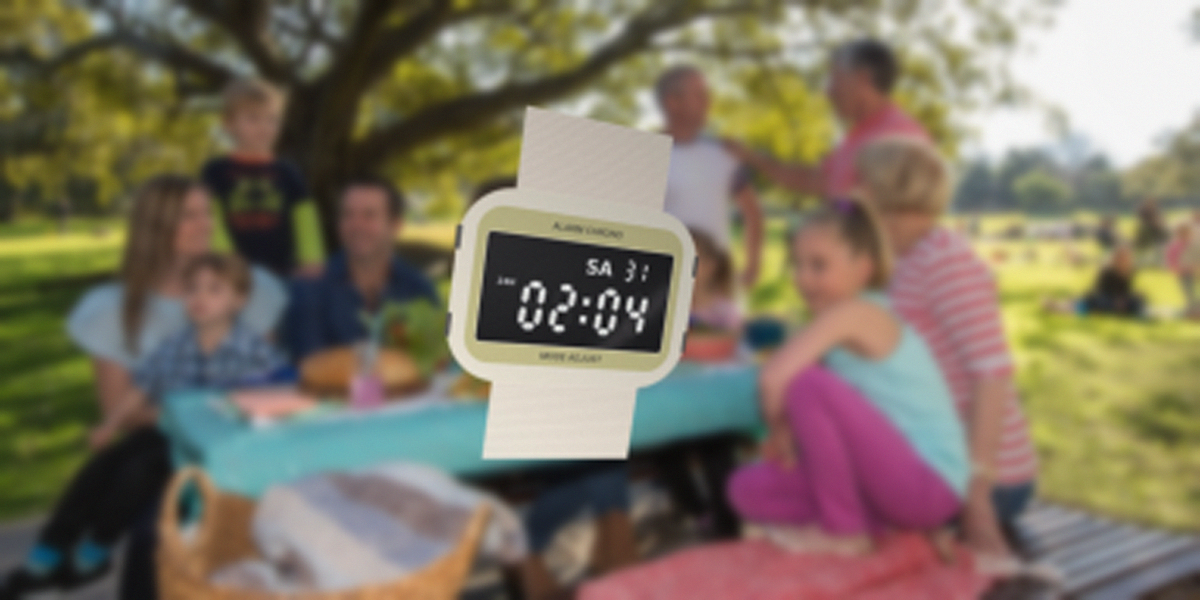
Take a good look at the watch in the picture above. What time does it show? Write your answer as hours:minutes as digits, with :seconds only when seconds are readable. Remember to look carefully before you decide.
2:04
